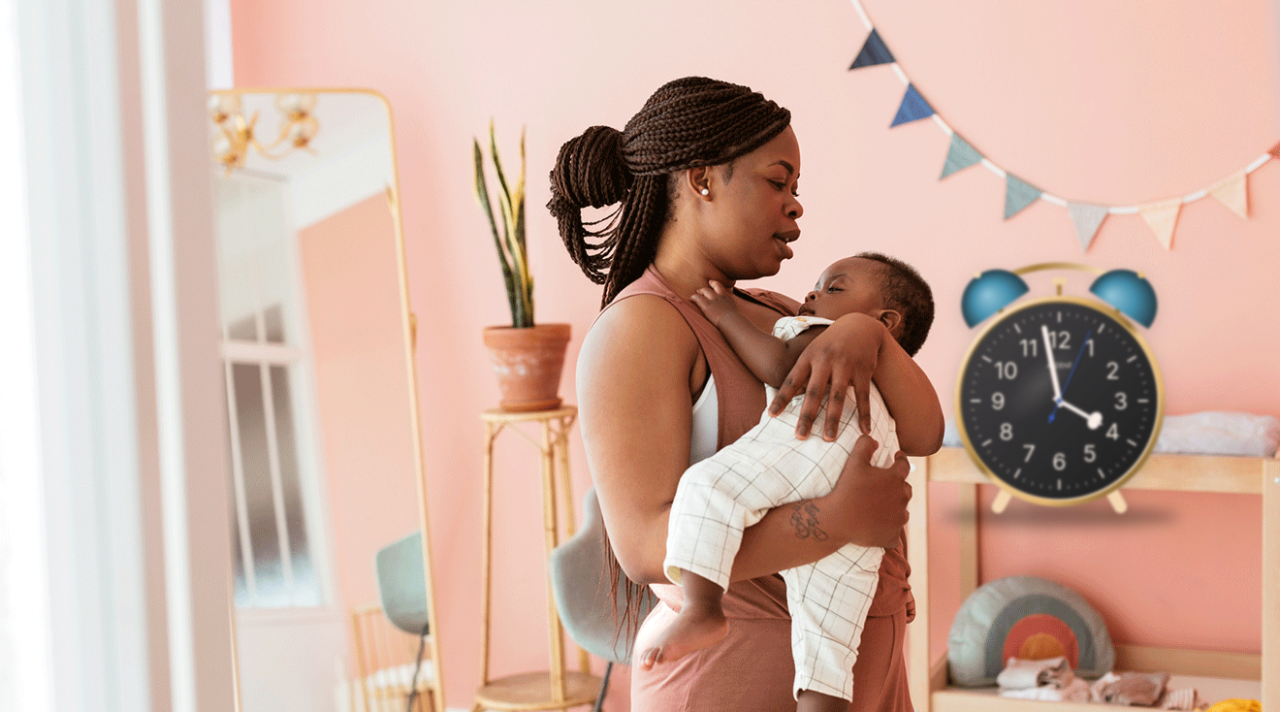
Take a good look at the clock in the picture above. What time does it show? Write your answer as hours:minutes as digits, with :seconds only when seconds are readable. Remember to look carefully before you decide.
3:58:04
